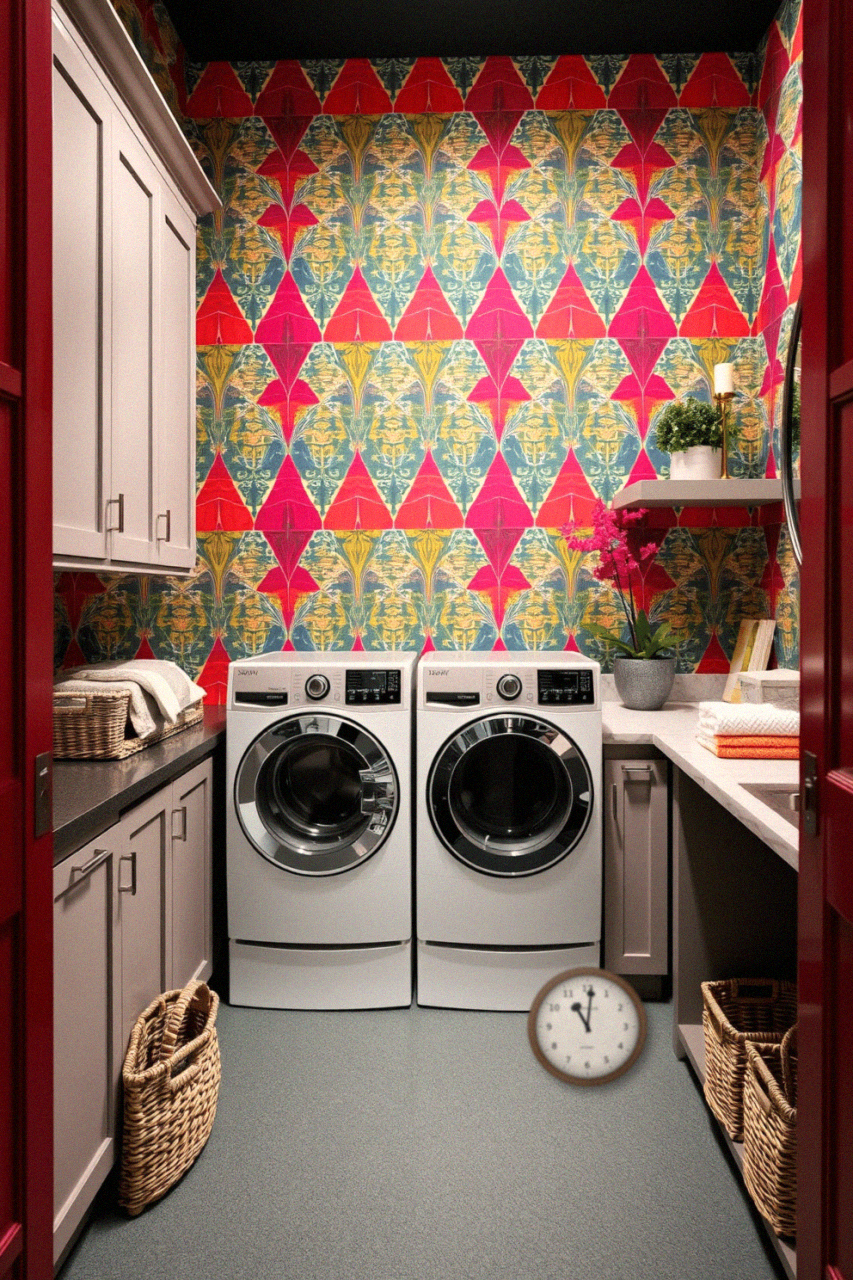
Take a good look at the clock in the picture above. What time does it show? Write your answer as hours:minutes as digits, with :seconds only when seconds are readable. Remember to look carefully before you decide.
11:01
